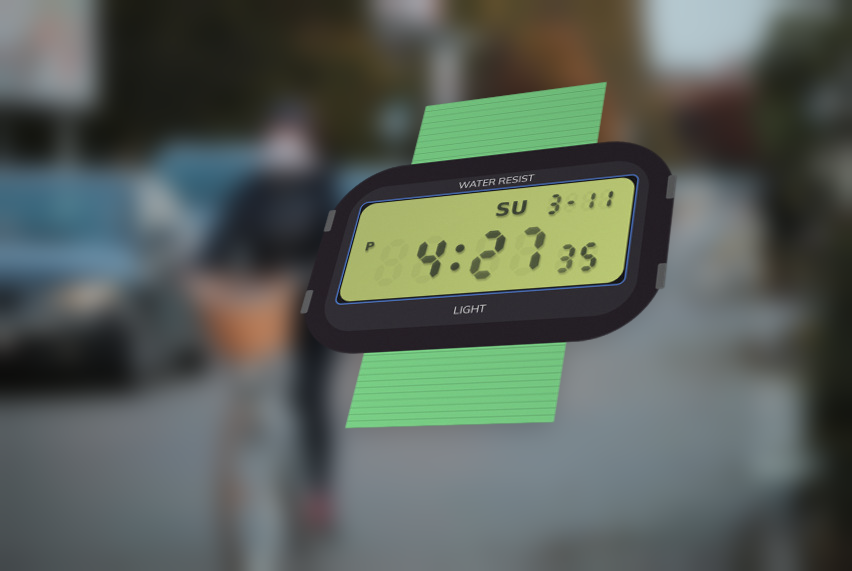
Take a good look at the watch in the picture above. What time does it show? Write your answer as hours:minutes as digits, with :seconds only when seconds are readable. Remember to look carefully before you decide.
4:27:35
